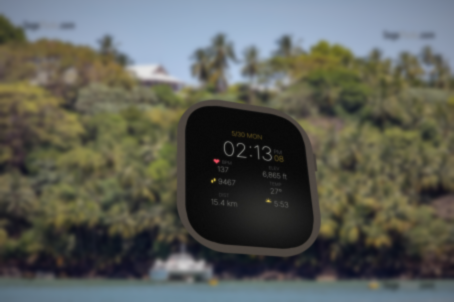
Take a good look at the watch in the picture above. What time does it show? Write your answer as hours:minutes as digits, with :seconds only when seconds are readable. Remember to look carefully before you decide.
2:13
